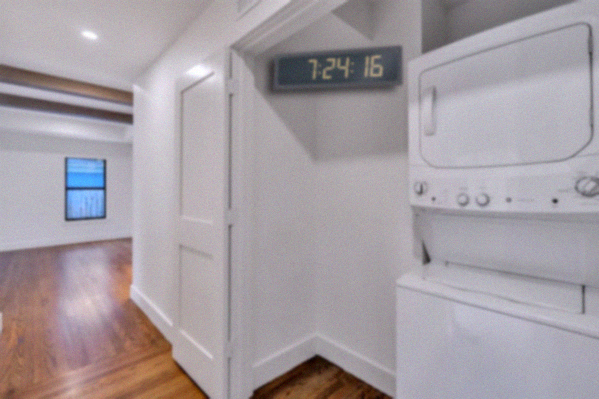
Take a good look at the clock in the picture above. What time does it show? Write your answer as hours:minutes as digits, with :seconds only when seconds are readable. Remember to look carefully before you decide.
7:24:16
